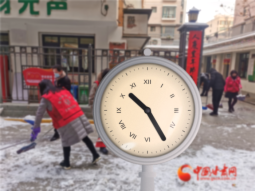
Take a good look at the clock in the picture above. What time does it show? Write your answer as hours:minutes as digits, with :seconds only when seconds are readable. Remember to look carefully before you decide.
10:25
